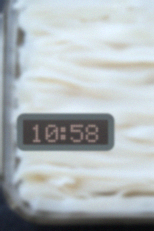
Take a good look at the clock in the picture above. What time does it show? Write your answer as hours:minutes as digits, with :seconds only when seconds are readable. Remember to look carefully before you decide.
10:58
